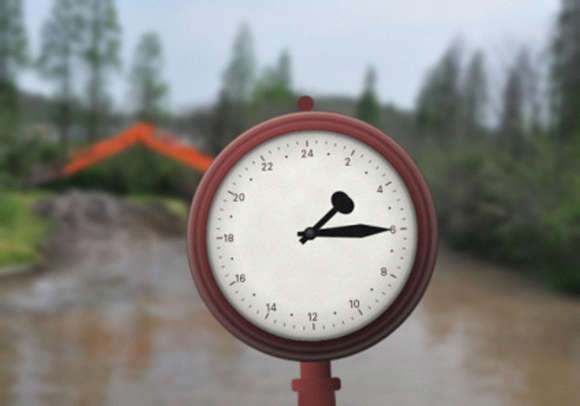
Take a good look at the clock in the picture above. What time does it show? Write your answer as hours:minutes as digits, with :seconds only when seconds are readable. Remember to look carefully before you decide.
3:15
